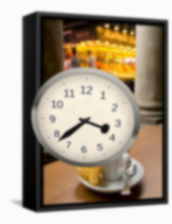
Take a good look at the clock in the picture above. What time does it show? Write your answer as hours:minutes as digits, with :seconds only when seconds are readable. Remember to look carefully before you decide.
3:38
